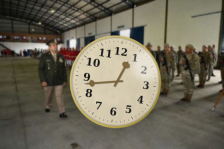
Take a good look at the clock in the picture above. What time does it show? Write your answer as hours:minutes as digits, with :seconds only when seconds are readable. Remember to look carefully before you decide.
12:43
